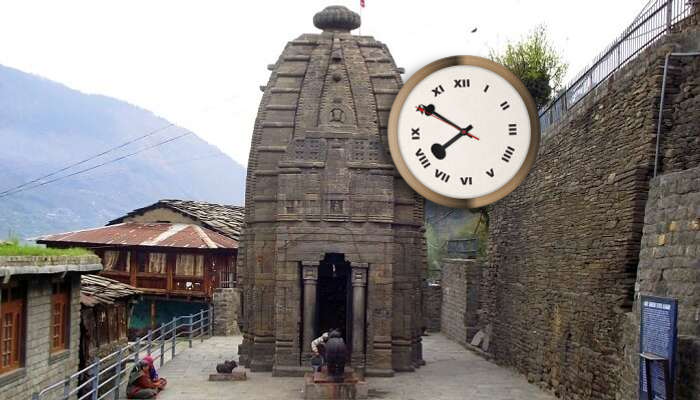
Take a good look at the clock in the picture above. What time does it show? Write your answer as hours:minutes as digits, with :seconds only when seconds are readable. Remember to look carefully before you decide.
7:50:50
